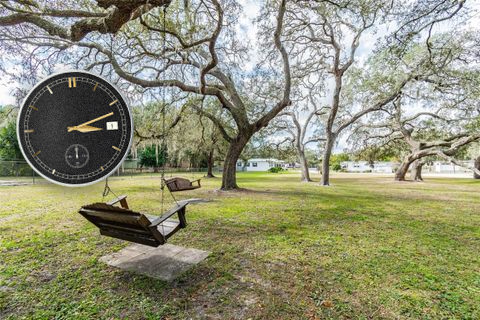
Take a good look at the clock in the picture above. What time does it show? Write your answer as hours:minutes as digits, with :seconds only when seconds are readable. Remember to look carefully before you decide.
3:12
